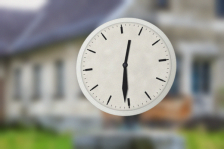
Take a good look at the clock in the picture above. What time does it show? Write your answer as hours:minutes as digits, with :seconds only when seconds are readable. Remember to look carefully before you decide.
12:31
